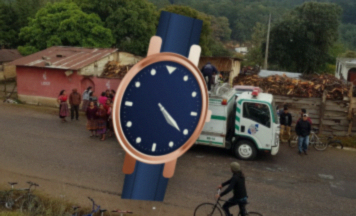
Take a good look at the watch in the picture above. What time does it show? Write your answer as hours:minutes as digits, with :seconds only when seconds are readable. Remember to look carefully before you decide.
4:21
